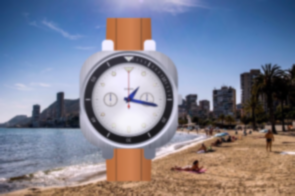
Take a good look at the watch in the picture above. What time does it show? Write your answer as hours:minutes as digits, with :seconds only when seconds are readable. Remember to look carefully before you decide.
1:17
